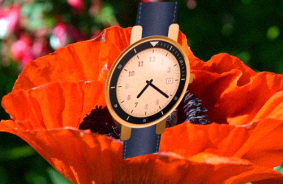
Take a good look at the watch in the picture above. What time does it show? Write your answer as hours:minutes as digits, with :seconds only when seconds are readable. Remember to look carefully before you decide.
7:21
